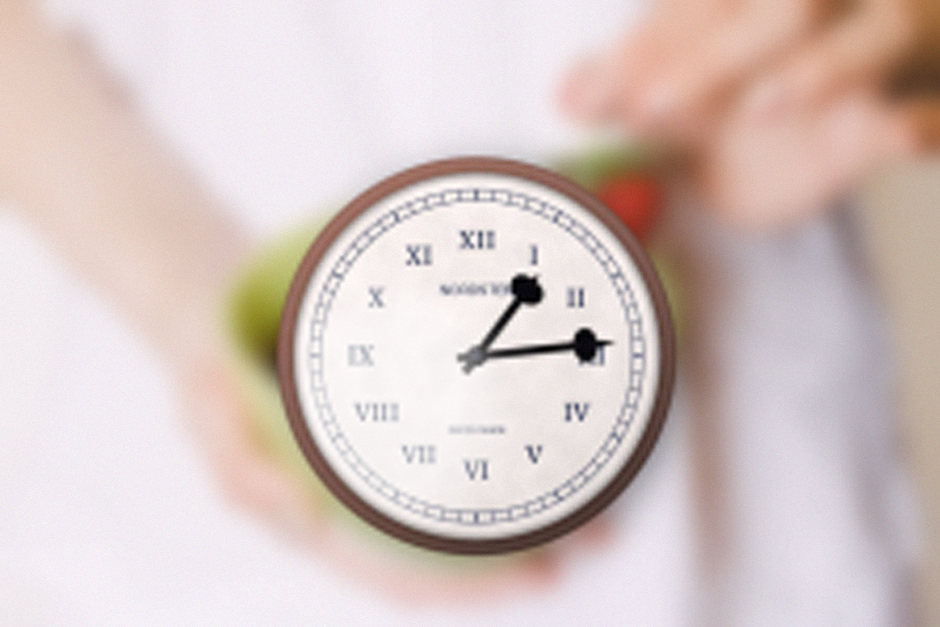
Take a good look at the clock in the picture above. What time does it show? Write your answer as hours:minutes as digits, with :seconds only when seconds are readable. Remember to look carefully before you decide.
1:14
